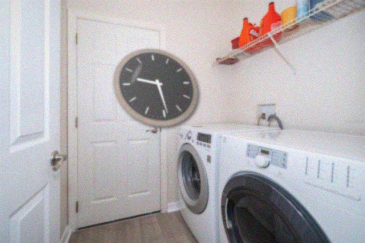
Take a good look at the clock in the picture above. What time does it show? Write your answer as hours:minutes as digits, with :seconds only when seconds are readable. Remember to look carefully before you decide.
9:29
